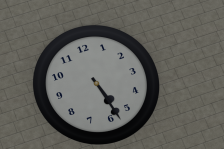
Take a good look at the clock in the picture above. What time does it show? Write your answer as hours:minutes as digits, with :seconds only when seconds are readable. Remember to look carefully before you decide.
5:28
